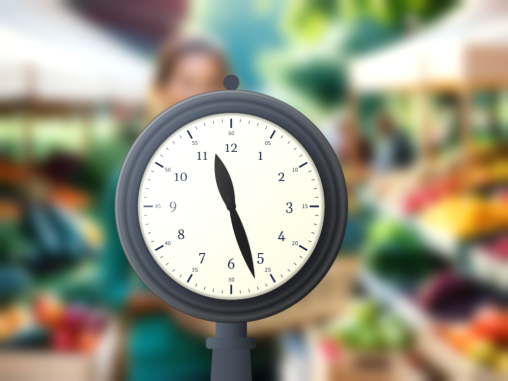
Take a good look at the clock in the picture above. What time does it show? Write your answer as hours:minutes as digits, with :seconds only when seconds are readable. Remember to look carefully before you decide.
11:27
